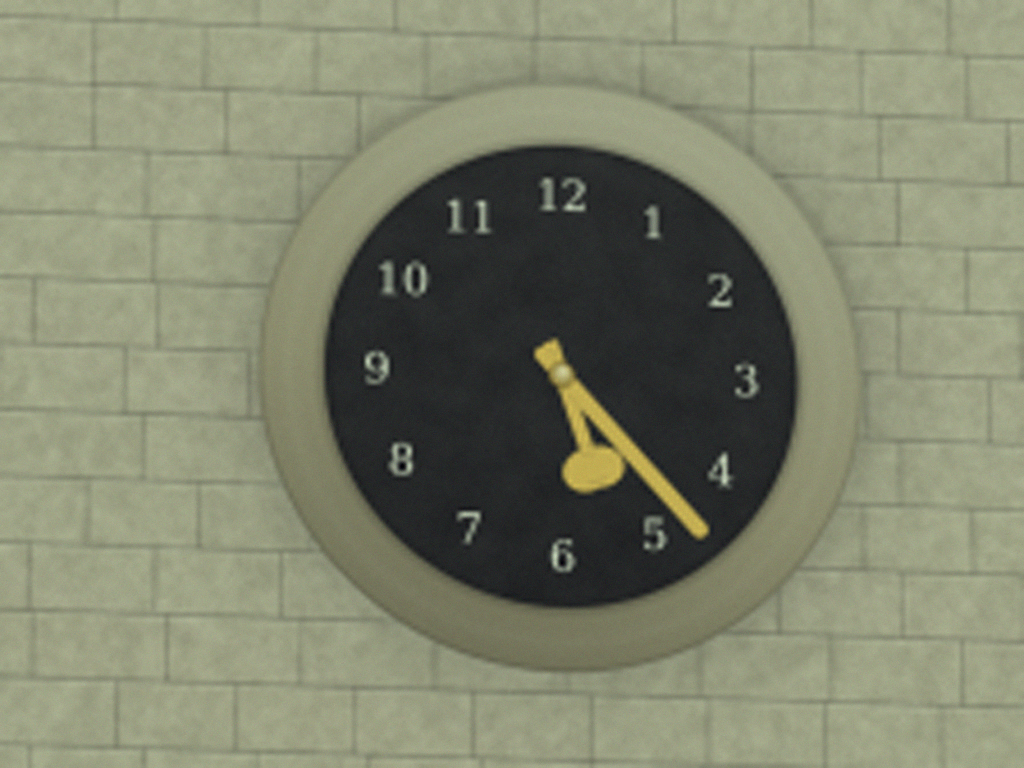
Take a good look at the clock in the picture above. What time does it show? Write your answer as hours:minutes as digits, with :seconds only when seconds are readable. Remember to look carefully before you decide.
5:23
